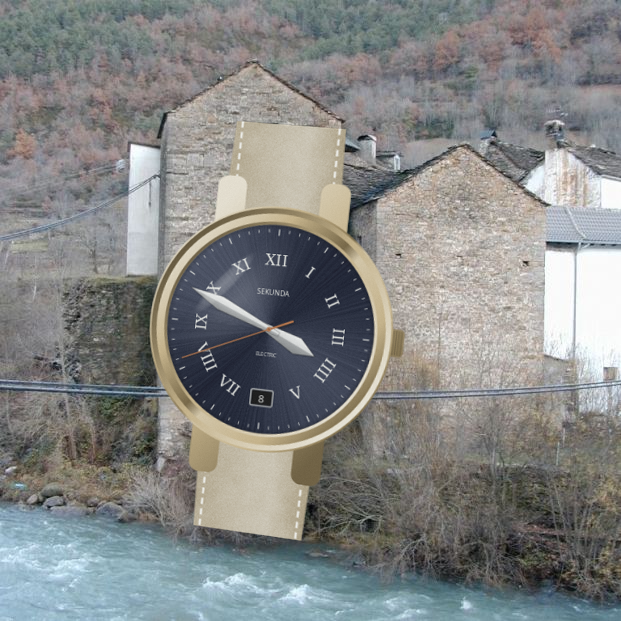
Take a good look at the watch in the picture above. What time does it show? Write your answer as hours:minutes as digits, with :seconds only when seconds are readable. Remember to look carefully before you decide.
3:48:41
